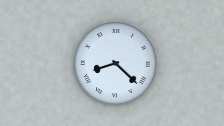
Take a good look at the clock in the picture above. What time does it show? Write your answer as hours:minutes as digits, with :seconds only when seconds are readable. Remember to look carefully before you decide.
8:22
